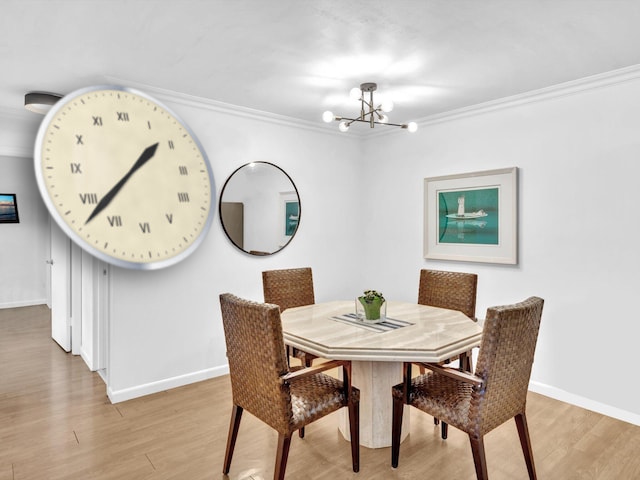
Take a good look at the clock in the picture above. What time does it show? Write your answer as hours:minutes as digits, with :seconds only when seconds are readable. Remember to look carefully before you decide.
1:38
